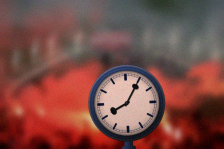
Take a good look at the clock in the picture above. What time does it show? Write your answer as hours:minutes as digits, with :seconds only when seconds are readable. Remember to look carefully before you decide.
8:05
